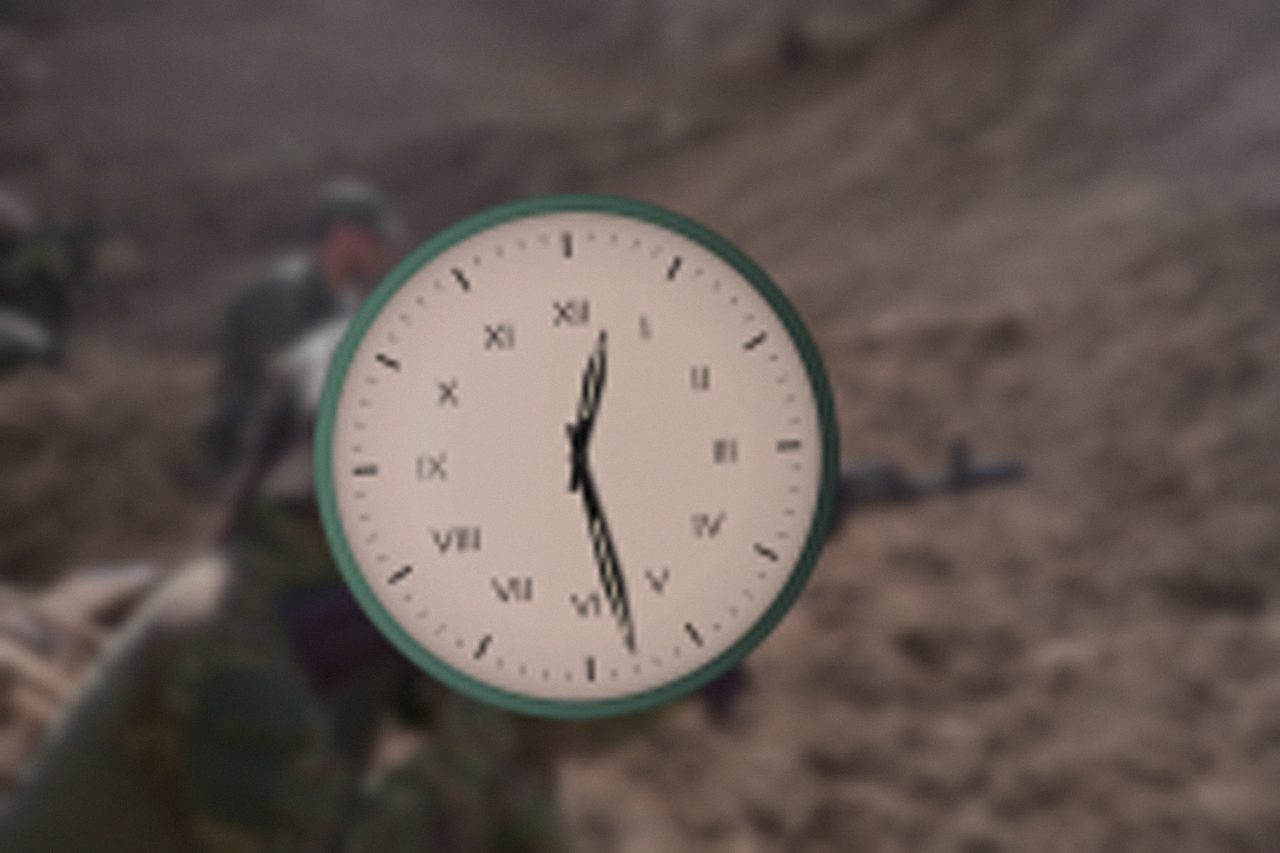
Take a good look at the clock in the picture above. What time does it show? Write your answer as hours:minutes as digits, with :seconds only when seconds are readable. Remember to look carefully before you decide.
12:28
